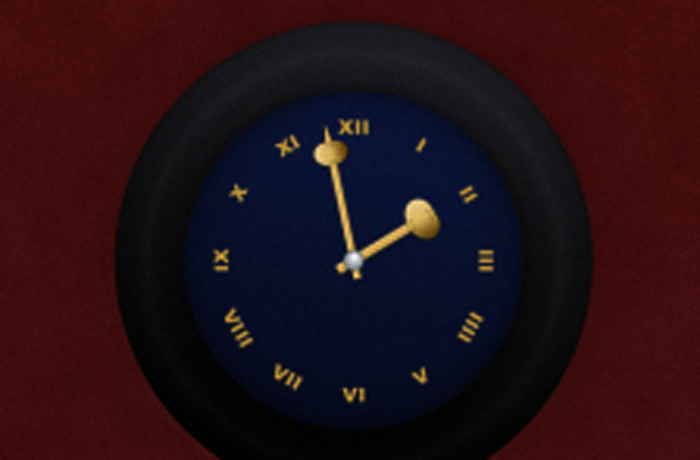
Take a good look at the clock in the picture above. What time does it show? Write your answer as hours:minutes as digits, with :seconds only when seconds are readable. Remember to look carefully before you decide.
1:58
